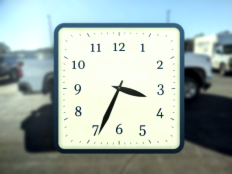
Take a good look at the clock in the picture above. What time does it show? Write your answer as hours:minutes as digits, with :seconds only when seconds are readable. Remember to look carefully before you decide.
3:34
